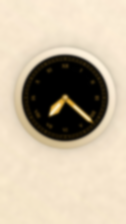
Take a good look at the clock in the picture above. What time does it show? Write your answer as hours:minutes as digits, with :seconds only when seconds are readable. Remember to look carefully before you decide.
7:22
